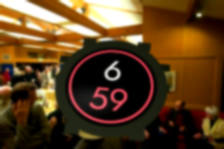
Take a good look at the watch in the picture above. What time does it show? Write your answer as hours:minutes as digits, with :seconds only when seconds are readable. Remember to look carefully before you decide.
6:59
